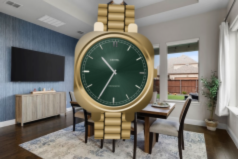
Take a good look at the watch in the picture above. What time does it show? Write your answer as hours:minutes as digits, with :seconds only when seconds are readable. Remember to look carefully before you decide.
10:35
